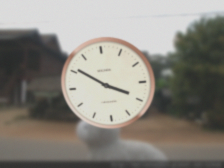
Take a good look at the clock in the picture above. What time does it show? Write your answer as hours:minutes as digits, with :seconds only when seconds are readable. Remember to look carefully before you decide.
3:51
